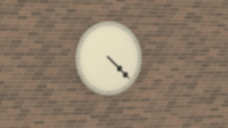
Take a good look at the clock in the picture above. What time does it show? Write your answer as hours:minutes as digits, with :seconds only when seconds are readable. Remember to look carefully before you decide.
4:22
